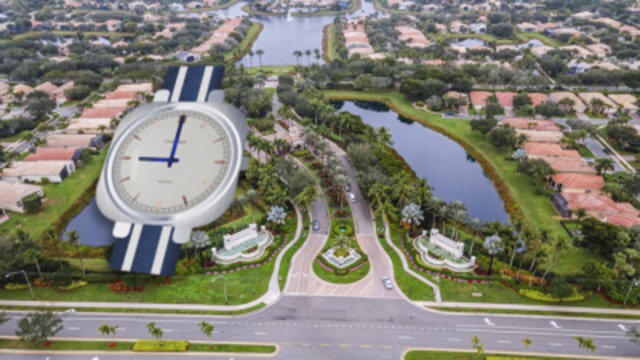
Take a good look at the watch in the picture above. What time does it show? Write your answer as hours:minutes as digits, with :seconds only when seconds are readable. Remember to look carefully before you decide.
9:00
